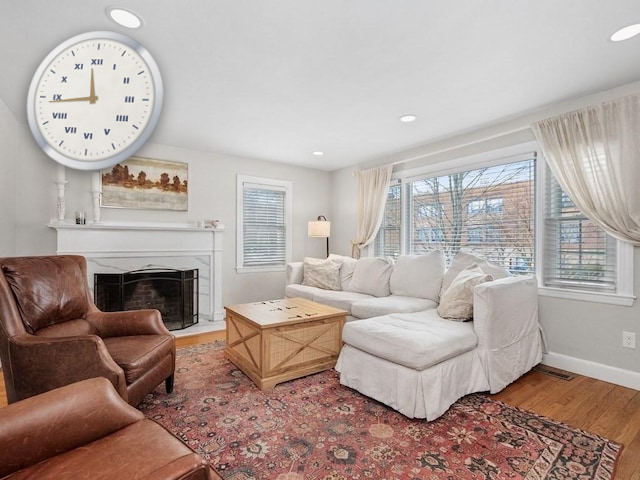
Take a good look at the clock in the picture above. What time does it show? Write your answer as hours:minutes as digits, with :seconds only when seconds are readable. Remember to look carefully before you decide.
11:44
